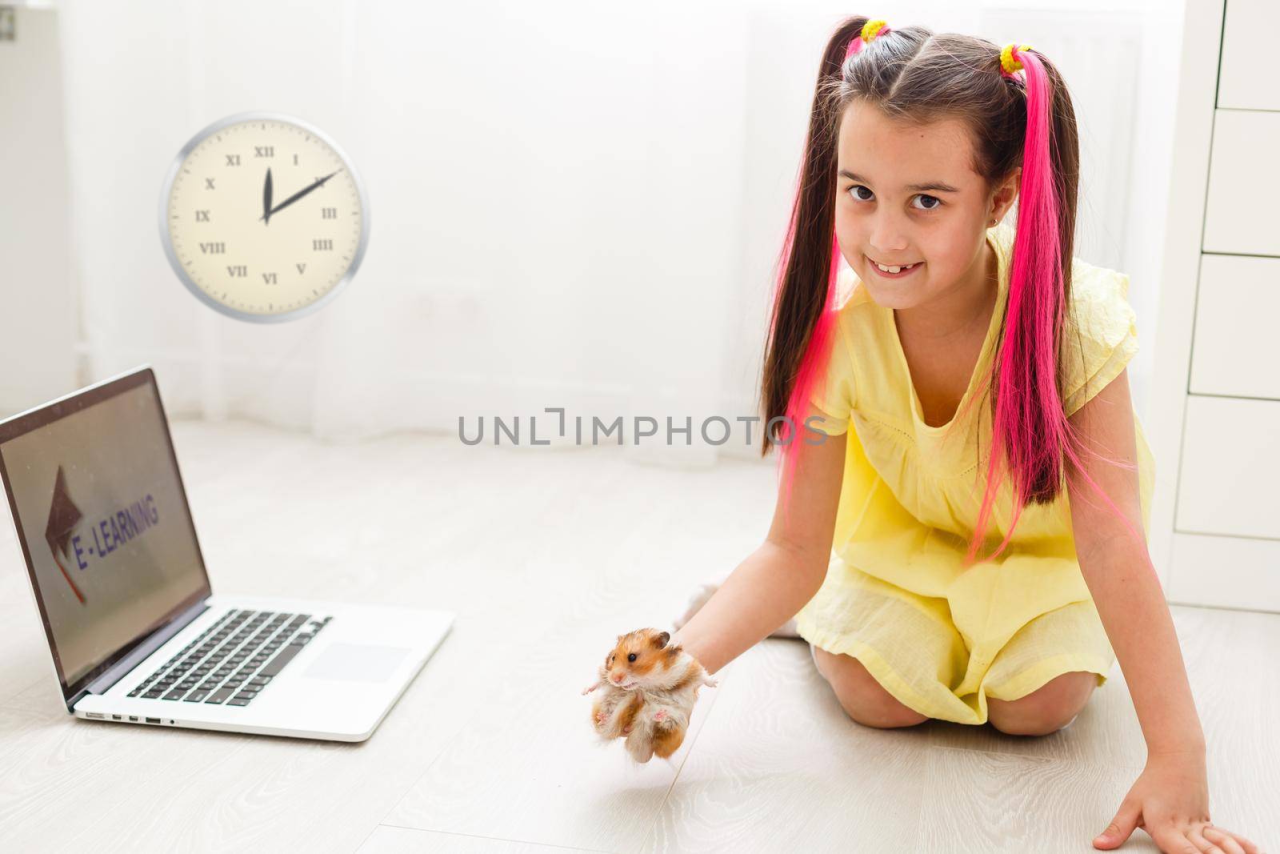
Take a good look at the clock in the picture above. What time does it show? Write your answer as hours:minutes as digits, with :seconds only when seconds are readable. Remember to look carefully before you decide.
12:10
